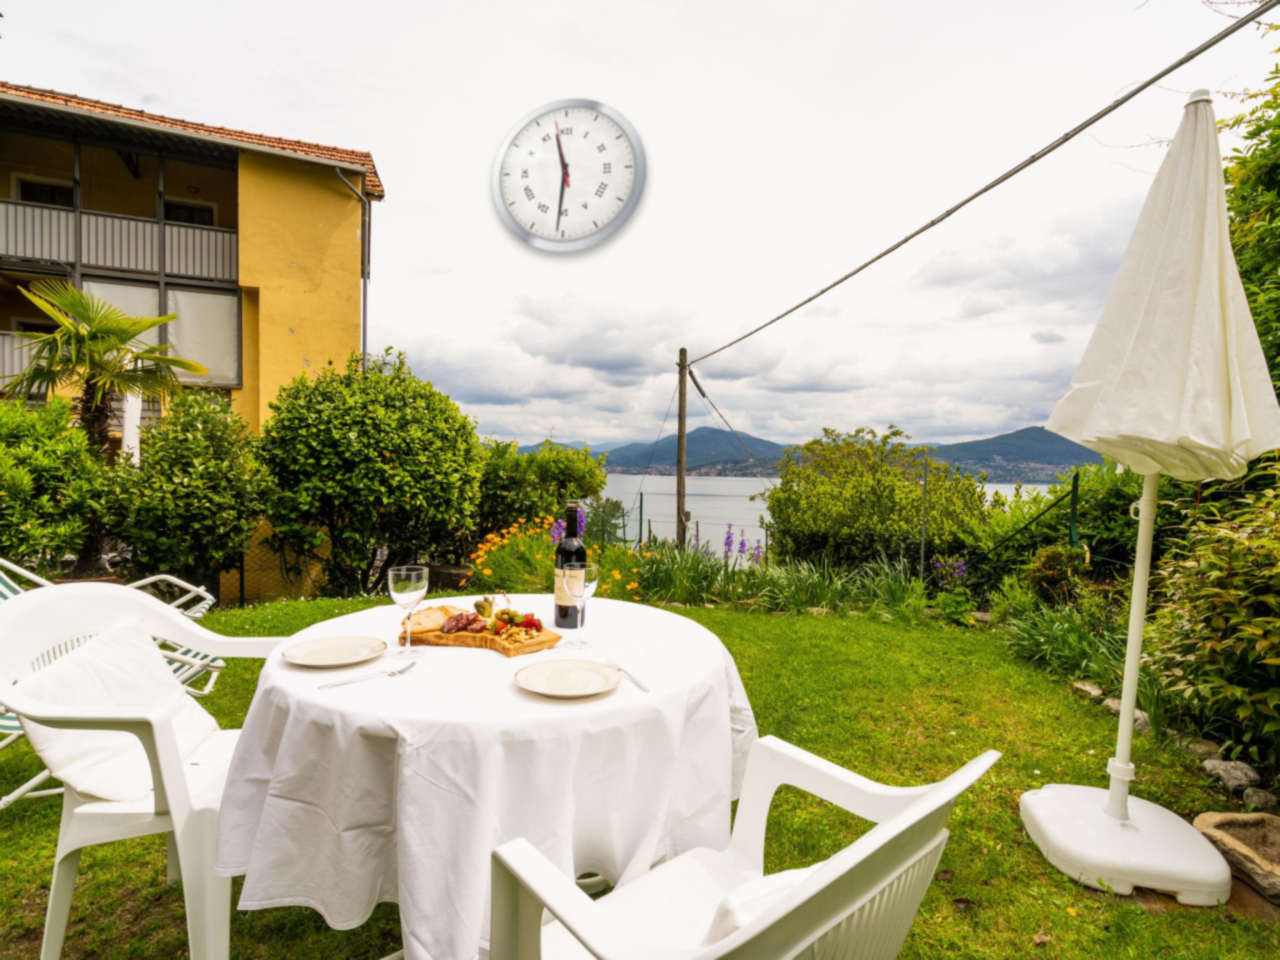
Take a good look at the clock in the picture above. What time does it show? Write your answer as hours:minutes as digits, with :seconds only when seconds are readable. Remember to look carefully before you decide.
11:30:58
